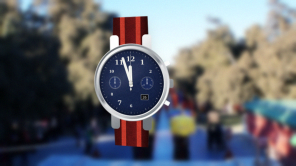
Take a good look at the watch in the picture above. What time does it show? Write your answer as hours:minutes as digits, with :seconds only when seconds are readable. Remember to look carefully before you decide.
11:57
